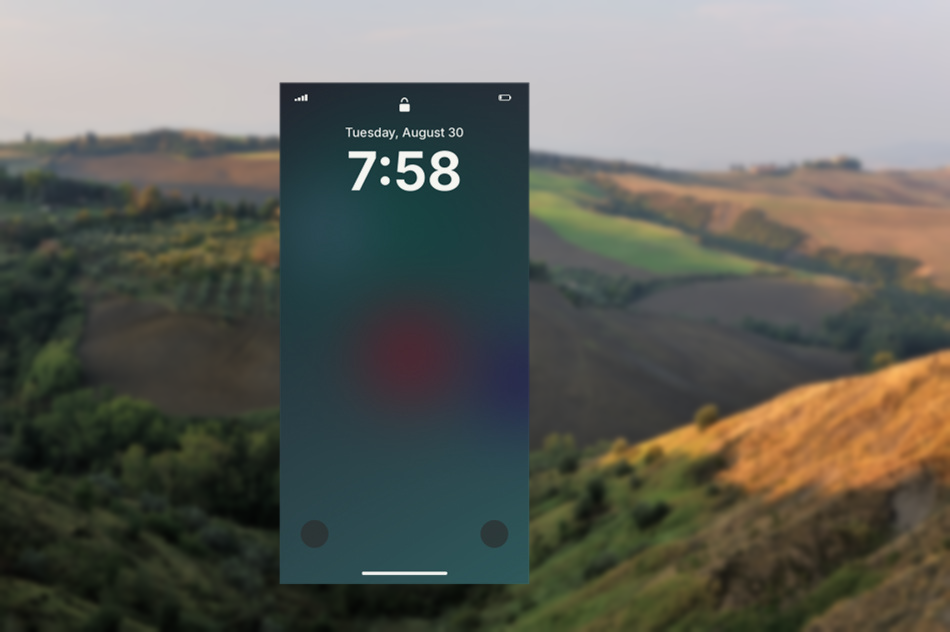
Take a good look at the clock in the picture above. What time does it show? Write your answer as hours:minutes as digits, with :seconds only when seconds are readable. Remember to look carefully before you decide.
7:58
